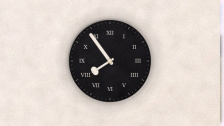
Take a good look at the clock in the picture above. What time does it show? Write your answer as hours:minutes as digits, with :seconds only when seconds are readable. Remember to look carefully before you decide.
7:54
